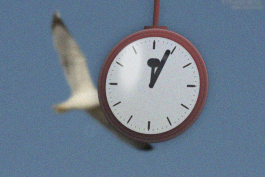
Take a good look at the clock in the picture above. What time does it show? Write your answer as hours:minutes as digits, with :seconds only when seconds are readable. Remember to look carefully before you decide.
12:04
